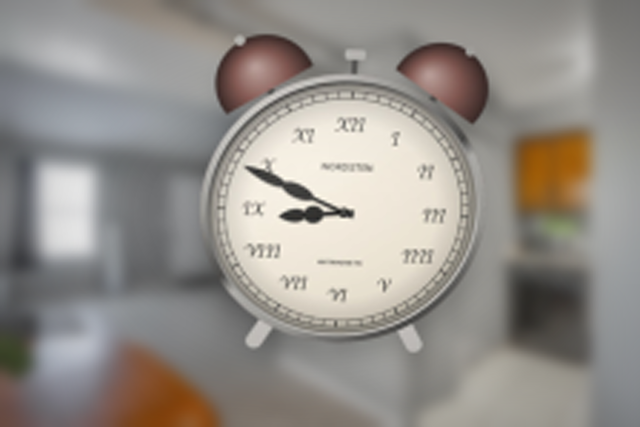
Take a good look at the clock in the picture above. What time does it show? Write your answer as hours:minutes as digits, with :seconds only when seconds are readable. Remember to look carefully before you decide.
8:49
